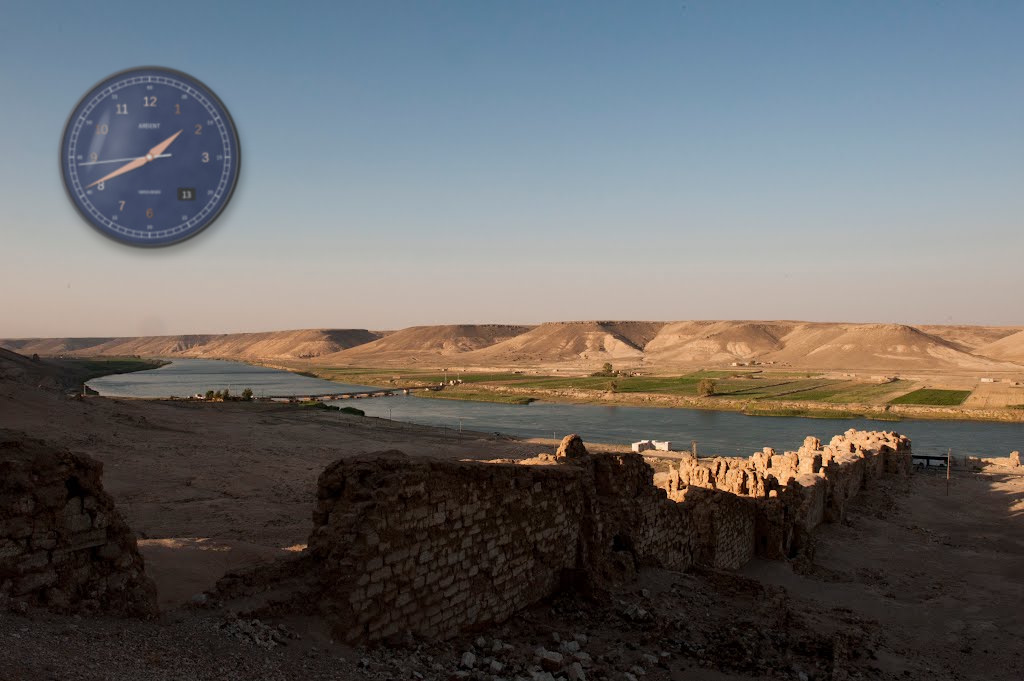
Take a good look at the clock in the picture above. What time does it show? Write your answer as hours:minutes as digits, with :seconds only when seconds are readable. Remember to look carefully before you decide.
1:40:44
